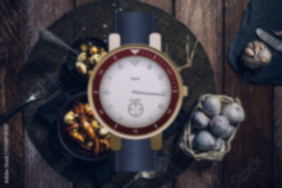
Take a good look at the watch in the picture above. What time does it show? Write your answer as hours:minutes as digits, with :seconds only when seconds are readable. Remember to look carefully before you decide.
3:16
